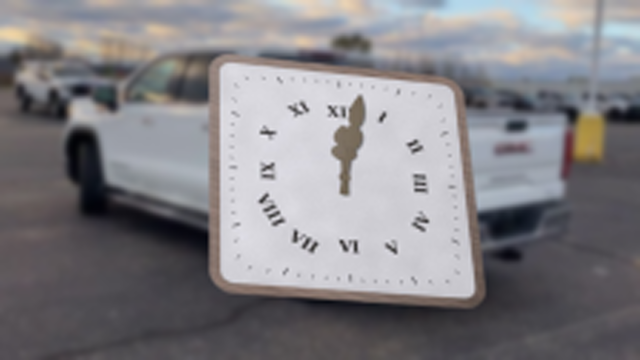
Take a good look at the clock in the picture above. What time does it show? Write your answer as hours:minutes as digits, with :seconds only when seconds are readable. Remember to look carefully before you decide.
12:02
